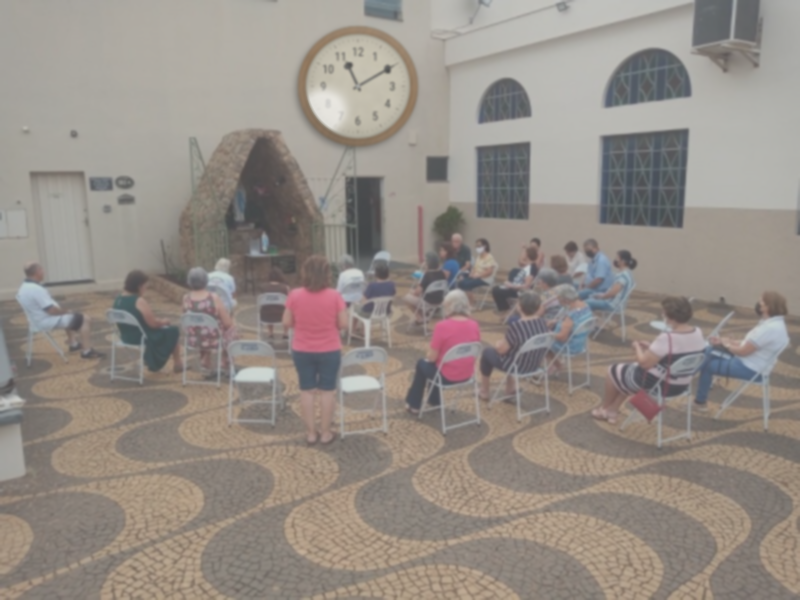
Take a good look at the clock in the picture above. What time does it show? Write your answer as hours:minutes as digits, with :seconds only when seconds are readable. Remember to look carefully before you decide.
11:10
